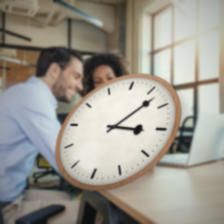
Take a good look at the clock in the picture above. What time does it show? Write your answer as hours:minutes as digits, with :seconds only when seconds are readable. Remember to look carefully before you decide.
3:07
